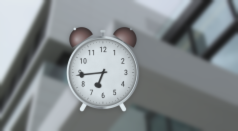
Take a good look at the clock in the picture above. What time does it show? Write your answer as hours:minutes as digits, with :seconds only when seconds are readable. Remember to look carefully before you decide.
6:44
